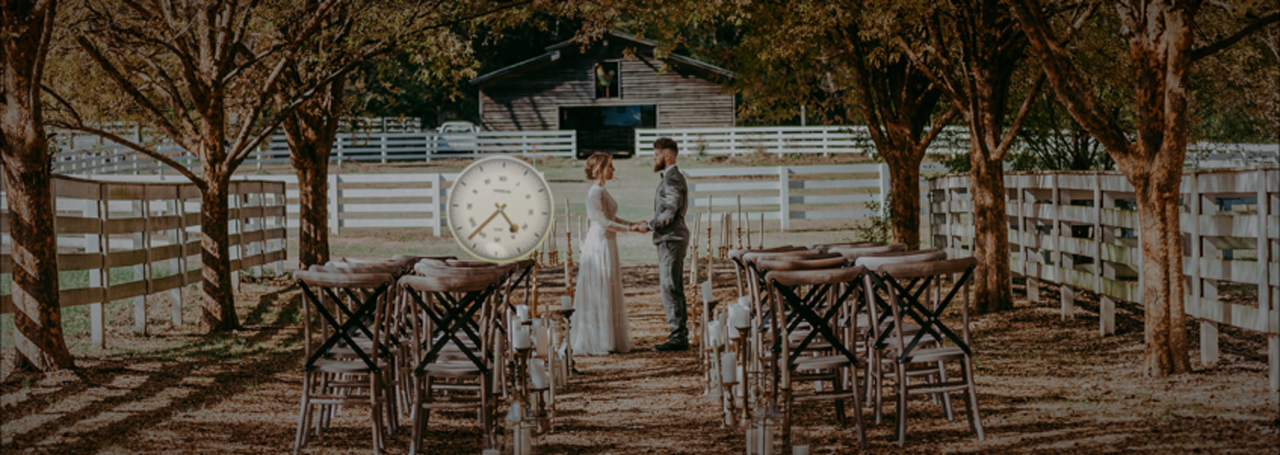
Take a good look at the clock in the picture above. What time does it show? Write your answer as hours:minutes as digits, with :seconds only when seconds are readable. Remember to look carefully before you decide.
4:37
